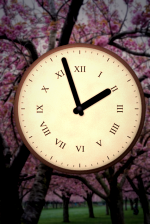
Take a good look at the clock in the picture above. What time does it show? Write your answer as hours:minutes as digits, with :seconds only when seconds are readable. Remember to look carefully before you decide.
1:57
